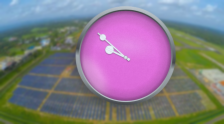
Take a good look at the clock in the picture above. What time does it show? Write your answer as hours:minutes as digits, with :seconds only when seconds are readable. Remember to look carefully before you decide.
9:52
